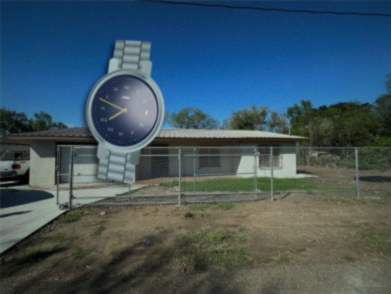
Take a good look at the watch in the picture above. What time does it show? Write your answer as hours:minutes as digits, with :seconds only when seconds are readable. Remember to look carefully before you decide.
7:48
